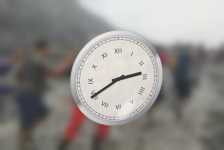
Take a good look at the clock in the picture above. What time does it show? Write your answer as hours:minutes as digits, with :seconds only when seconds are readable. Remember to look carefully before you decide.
2:40
